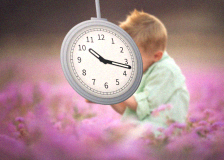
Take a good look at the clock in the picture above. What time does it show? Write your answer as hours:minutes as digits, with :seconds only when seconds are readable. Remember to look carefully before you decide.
10:17
